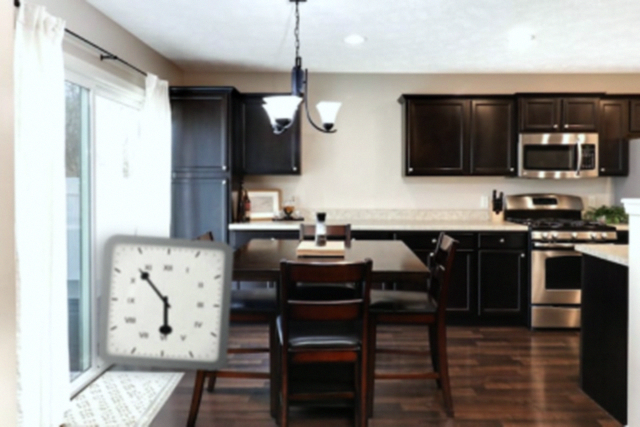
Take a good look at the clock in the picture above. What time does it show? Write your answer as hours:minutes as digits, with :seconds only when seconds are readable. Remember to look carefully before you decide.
5:53
